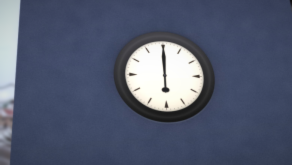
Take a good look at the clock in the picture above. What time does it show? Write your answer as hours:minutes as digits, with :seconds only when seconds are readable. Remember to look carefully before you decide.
6:00
